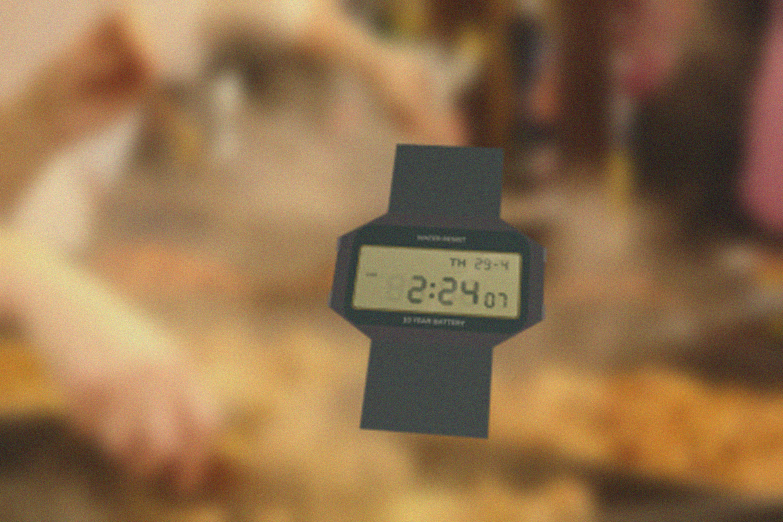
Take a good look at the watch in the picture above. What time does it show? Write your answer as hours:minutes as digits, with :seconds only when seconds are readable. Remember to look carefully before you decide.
2:24:07
